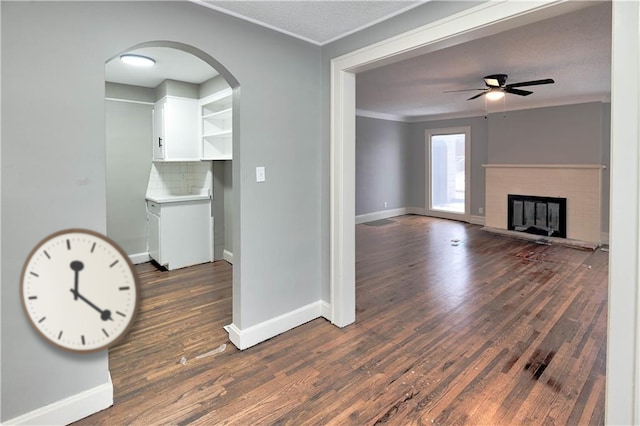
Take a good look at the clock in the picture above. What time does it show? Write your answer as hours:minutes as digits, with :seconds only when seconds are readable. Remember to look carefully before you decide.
12:22
